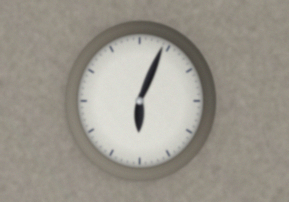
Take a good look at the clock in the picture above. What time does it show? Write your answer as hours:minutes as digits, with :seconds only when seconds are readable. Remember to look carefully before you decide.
6:04
